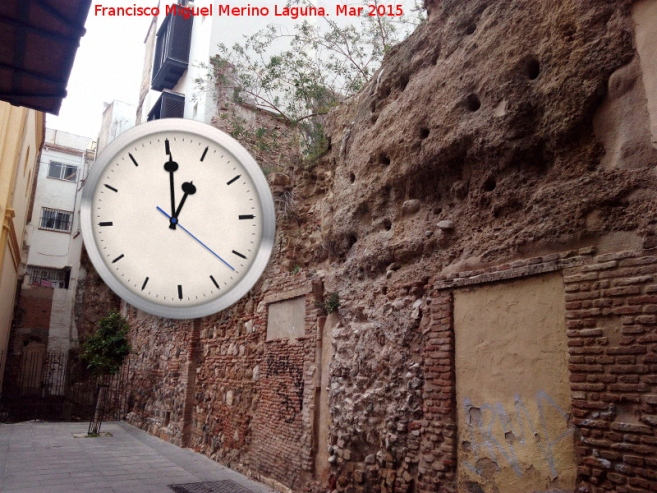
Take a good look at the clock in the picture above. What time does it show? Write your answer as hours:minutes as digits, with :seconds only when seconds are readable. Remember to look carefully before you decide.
1:00:22
